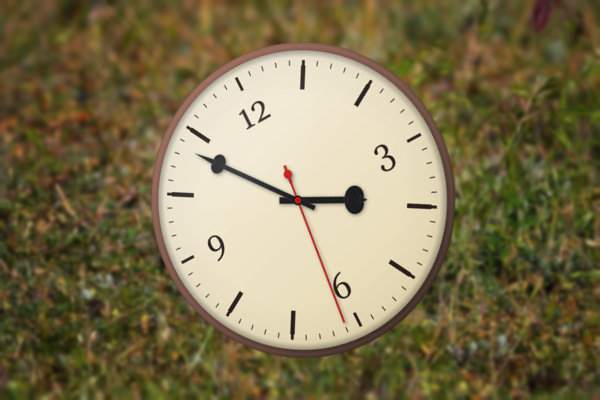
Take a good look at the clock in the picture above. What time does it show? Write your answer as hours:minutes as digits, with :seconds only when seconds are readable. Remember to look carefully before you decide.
3:53:31
